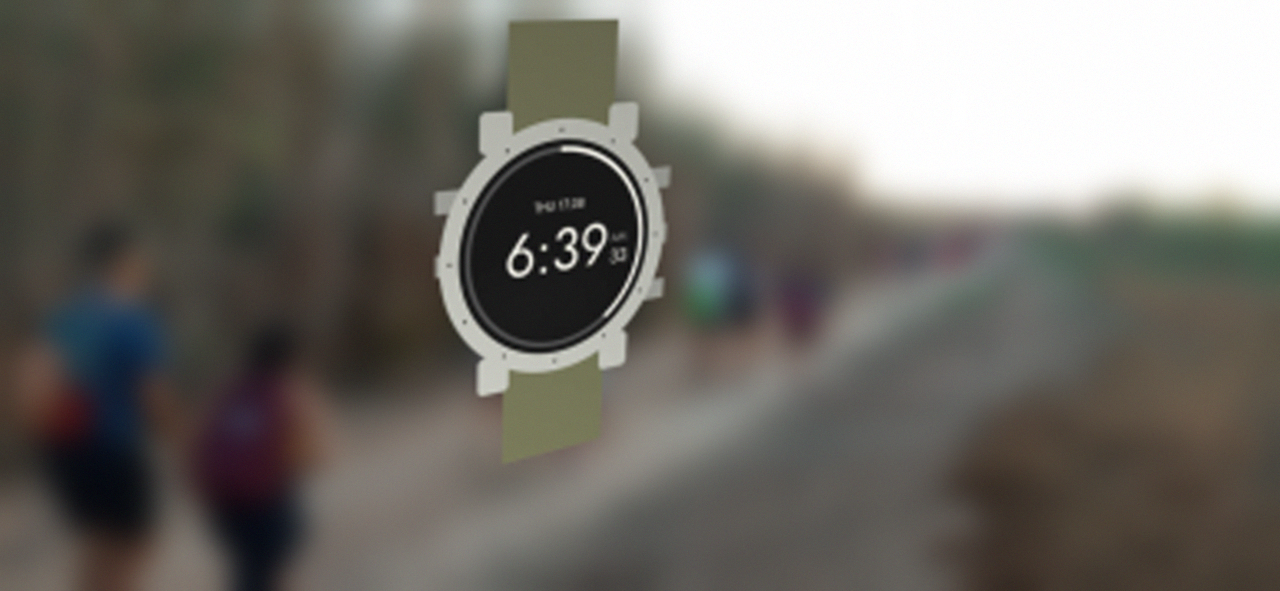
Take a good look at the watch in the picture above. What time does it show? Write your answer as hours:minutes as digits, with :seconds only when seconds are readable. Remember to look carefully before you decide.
6:39
